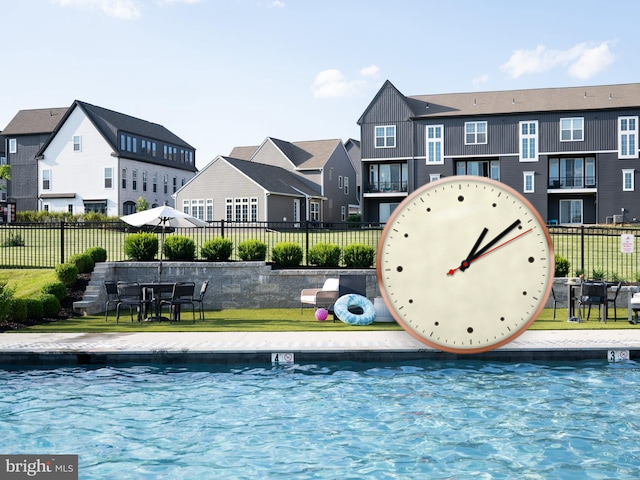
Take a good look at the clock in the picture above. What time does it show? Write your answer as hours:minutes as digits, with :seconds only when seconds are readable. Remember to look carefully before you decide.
1:09:11
